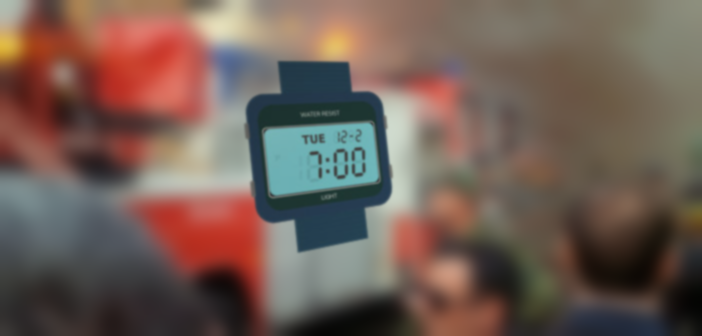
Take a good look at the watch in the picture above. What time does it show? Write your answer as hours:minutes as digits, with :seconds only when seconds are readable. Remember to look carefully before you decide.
7:00
